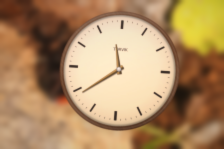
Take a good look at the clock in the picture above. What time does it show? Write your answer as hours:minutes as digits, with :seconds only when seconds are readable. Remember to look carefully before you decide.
11:39
